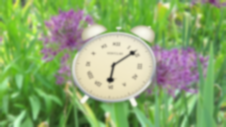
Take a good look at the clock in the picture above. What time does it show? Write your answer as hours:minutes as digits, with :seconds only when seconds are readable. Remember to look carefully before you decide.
6:08
